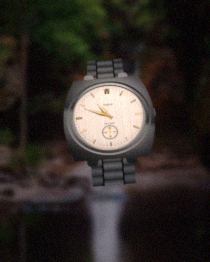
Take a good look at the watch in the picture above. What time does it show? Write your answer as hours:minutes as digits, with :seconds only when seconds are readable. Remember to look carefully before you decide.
10:49
